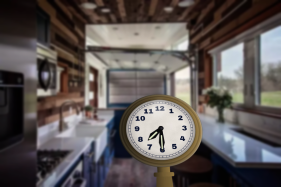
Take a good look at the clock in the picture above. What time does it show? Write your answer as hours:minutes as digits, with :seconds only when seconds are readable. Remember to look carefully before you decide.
7:30
